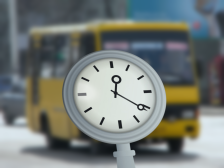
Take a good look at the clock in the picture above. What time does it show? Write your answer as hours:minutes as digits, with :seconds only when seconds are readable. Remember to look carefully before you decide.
12:21
